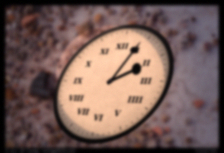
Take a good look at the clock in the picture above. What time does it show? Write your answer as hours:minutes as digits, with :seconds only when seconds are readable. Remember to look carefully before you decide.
2:04
